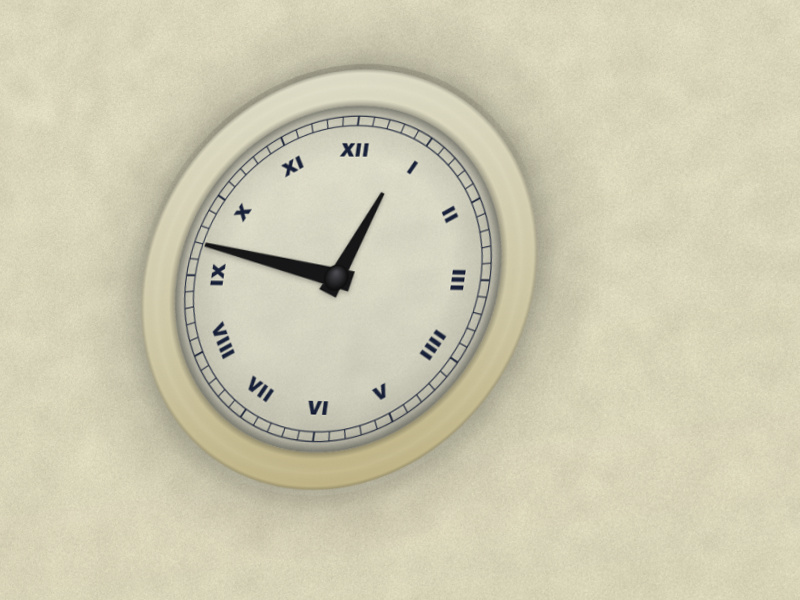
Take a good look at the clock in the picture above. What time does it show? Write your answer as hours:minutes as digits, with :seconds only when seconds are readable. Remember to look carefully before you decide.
12:47
